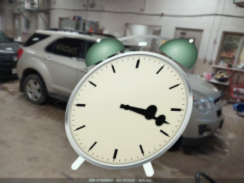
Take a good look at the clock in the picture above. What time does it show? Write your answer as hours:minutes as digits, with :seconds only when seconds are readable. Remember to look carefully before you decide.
3:18
